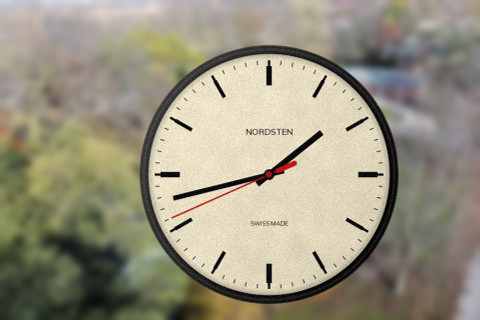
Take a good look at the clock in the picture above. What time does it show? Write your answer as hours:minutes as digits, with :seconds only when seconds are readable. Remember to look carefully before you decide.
1:42:41
